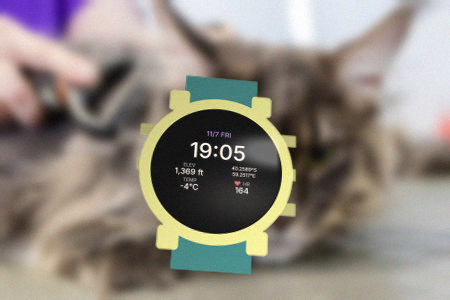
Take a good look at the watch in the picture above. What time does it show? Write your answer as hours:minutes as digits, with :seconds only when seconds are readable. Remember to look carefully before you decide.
19:05
